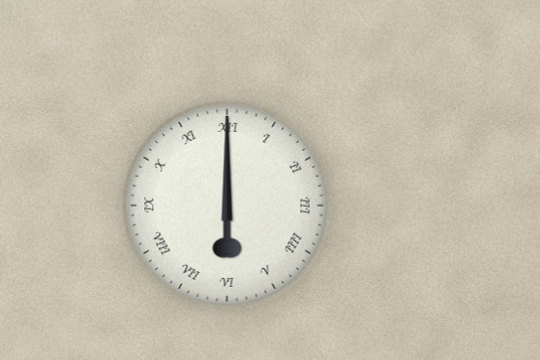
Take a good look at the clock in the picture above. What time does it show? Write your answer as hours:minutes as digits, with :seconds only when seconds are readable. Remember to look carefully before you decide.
6:00
